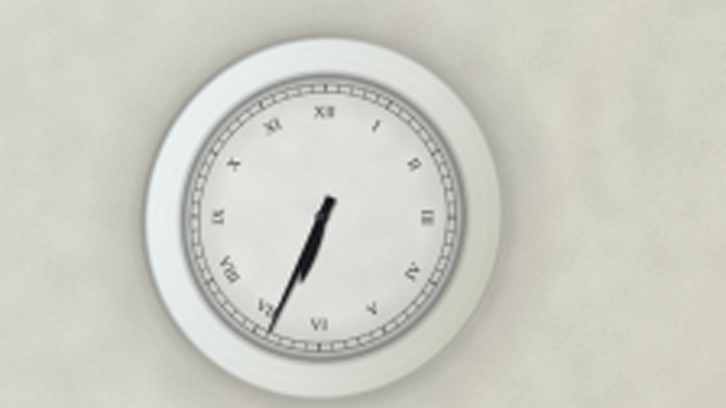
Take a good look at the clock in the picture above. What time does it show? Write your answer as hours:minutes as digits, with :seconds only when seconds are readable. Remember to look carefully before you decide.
6:34
